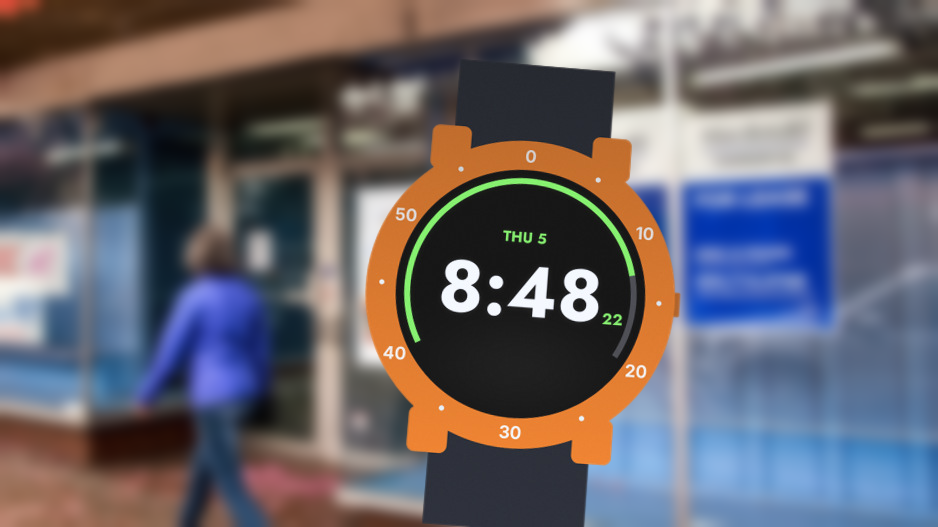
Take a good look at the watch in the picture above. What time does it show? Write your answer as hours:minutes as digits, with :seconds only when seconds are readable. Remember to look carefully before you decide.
8:48:22
